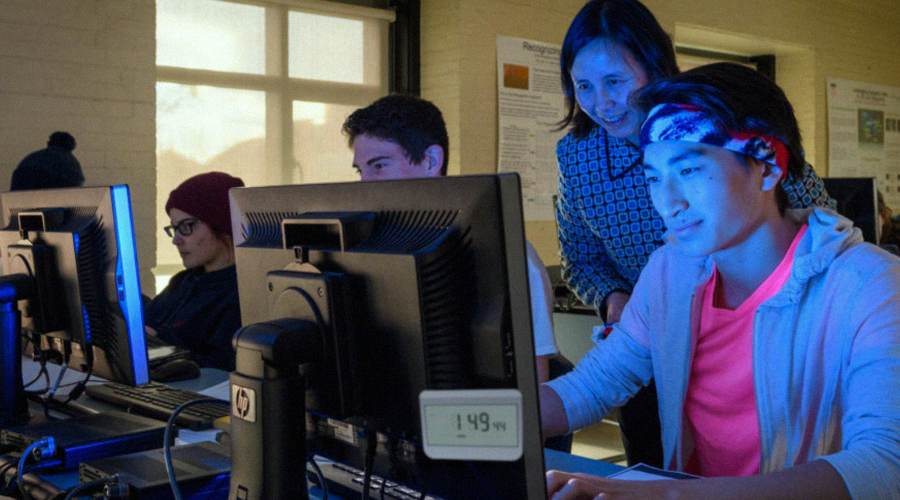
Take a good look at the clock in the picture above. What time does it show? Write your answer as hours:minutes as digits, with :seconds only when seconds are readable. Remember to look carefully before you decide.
1:49
